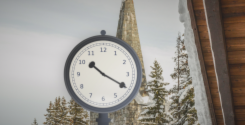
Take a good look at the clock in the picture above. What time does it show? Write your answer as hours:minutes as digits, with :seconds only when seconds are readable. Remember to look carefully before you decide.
10:20
